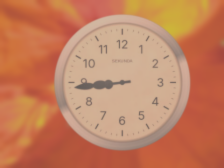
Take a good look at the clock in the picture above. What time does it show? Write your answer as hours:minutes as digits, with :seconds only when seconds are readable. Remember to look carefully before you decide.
8:44
